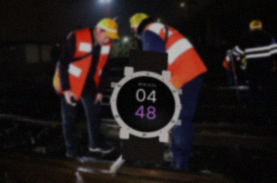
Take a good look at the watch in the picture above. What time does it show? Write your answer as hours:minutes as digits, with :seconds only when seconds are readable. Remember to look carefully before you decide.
4:48
